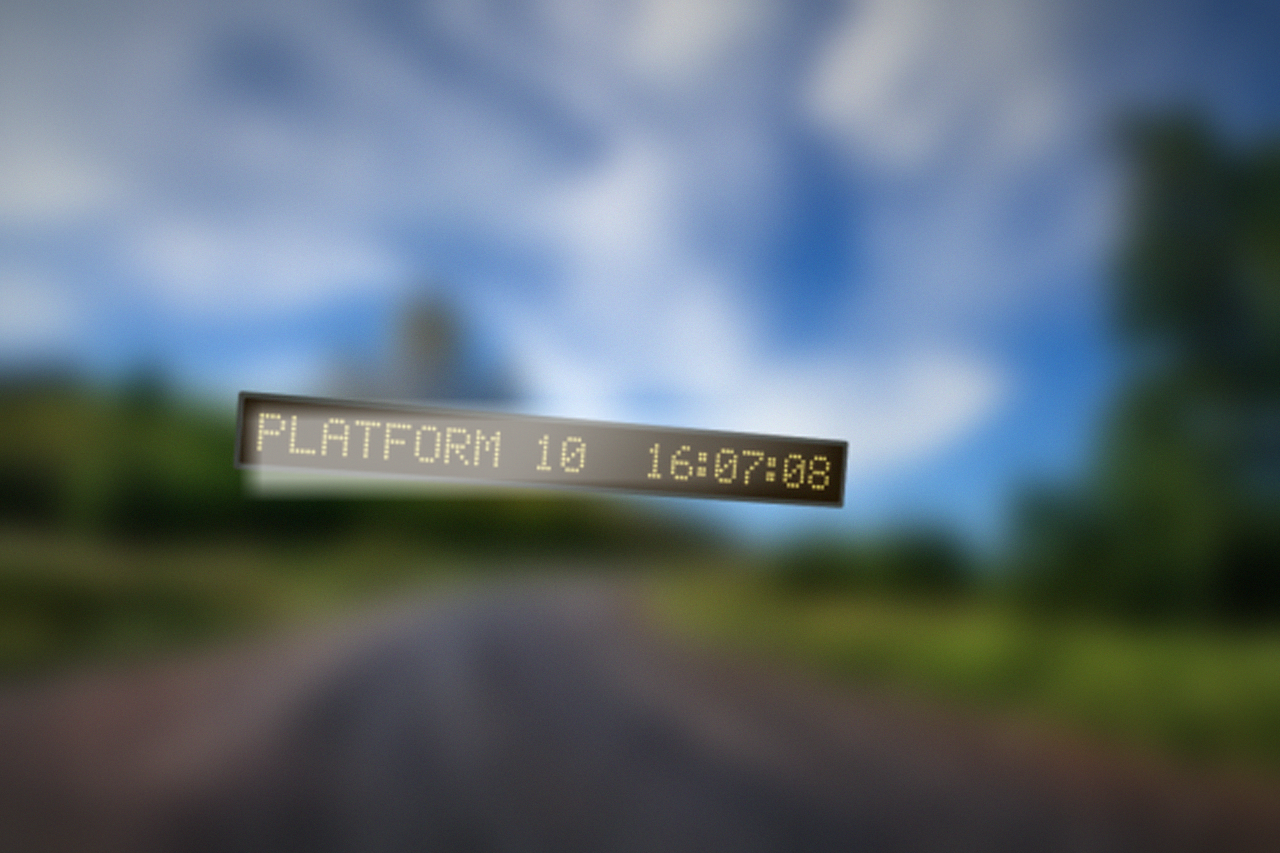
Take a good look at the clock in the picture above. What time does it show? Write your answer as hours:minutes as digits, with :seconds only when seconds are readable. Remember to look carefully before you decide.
16:07:08
